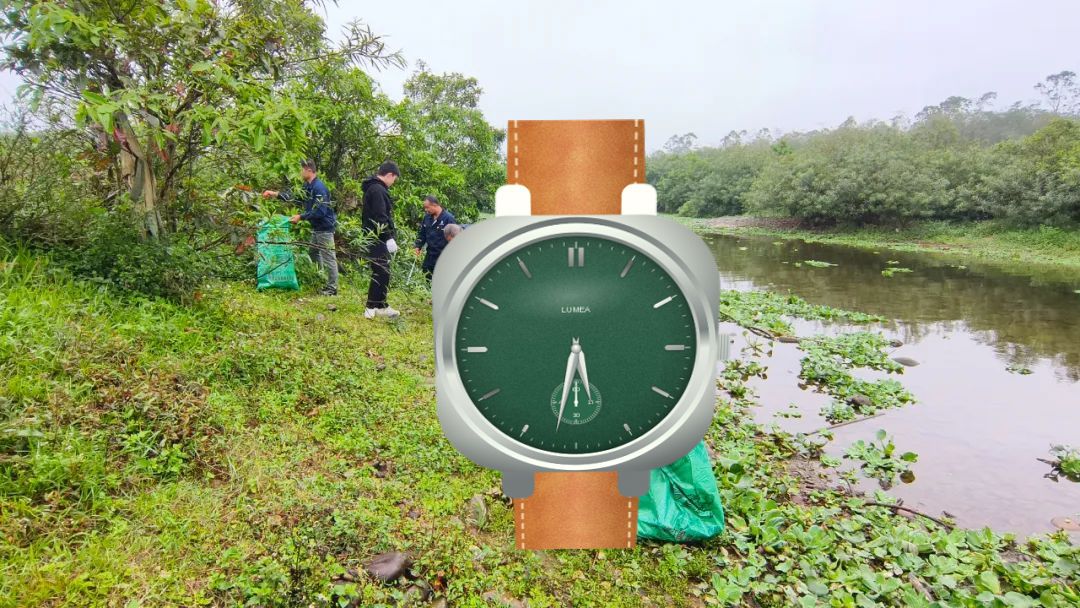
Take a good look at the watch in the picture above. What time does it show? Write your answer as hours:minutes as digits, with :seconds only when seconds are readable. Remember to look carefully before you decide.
5:32
